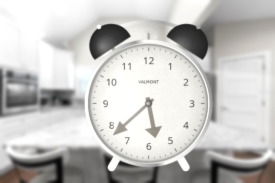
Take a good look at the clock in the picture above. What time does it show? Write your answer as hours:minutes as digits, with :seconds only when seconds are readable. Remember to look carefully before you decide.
5:38
